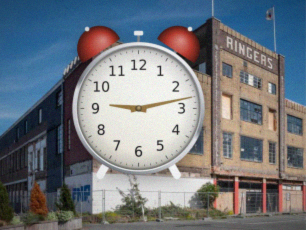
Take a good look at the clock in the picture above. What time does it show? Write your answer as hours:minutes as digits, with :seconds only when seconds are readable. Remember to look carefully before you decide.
9:13
